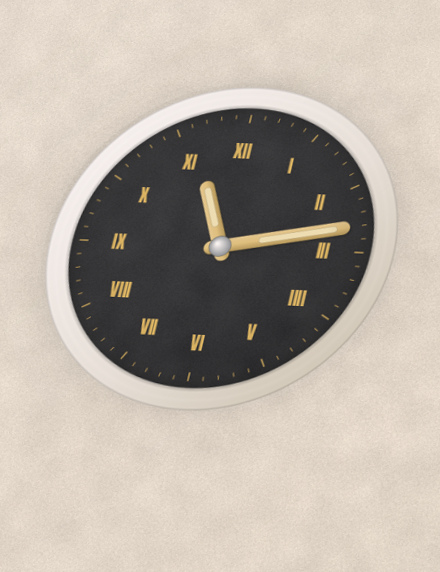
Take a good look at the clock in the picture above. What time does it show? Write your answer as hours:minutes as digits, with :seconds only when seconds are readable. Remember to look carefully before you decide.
11:13
